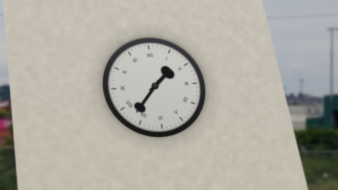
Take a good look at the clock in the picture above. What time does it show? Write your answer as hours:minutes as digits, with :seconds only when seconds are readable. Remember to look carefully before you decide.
1:37
